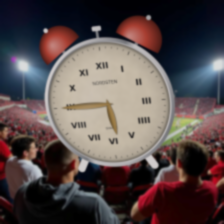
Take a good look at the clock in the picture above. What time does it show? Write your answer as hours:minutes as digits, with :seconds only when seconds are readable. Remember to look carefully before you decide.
5:45
